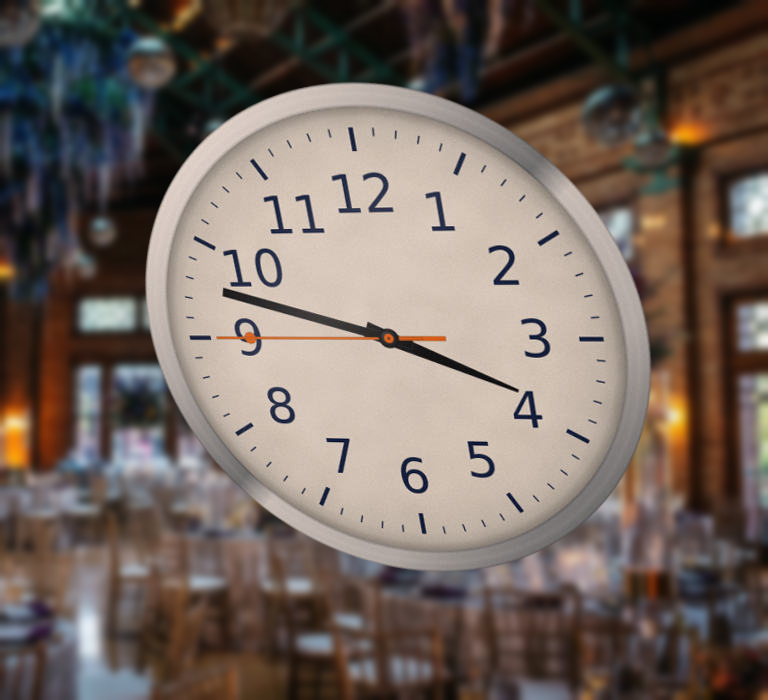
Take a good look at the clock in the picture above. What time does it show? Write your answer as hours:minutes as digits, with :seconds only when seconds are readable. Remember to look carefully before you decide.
3:47:45
